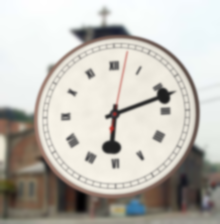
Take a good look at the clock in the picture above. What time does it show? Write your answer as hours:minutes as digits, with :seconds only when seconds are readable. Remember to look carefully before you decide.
6:12:02
